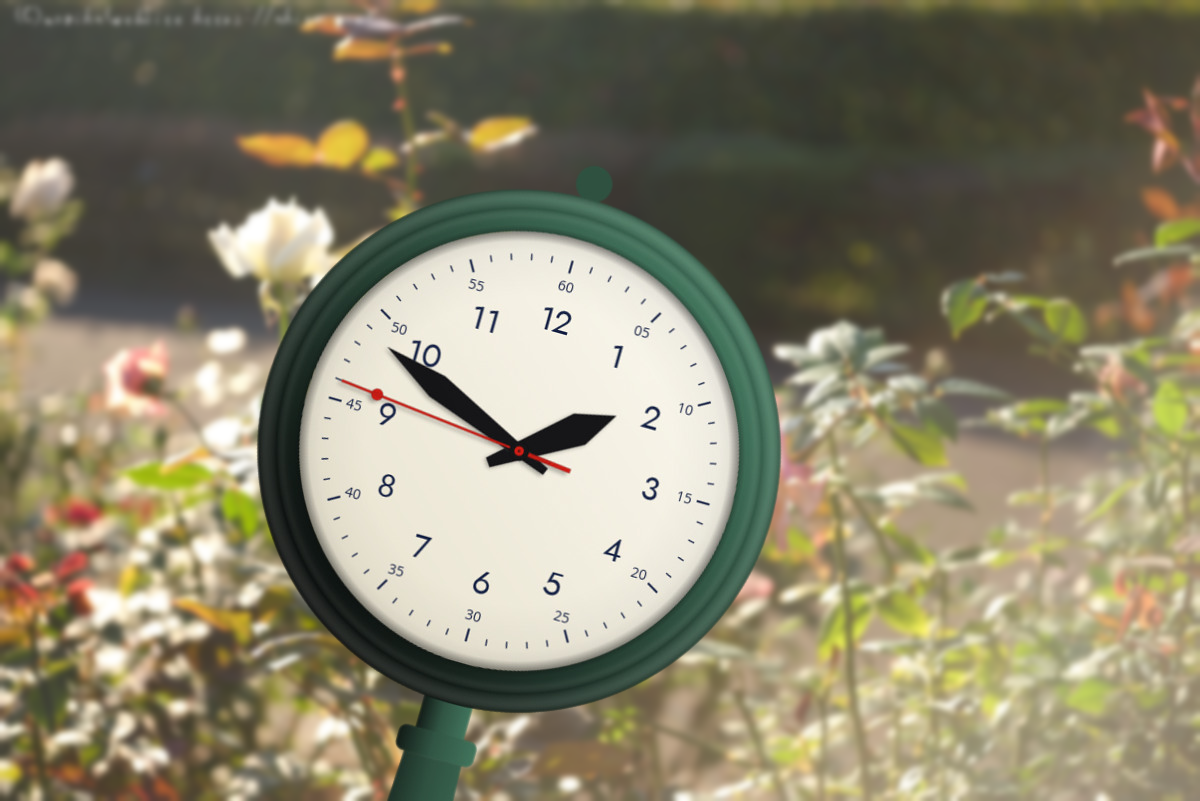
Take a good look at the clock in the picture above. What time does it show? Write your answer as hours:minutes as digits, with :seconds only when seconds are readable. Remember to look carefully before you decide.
1:48:46
